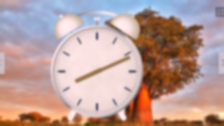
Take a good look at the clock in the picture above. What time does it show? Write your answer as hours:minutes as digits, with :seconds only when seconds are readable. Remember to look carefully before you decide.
8:11
